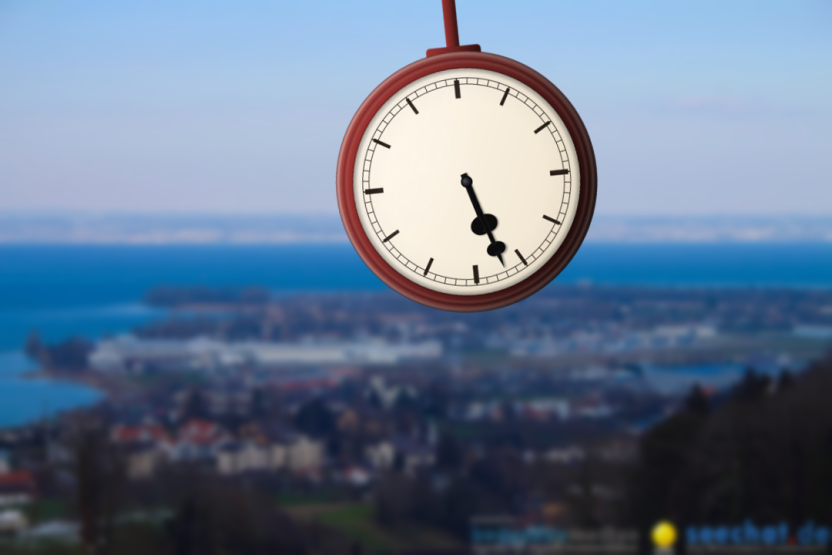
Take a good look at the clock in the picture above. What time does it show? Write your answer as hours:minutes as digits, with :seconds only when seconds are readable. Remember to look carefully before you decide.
5:27
